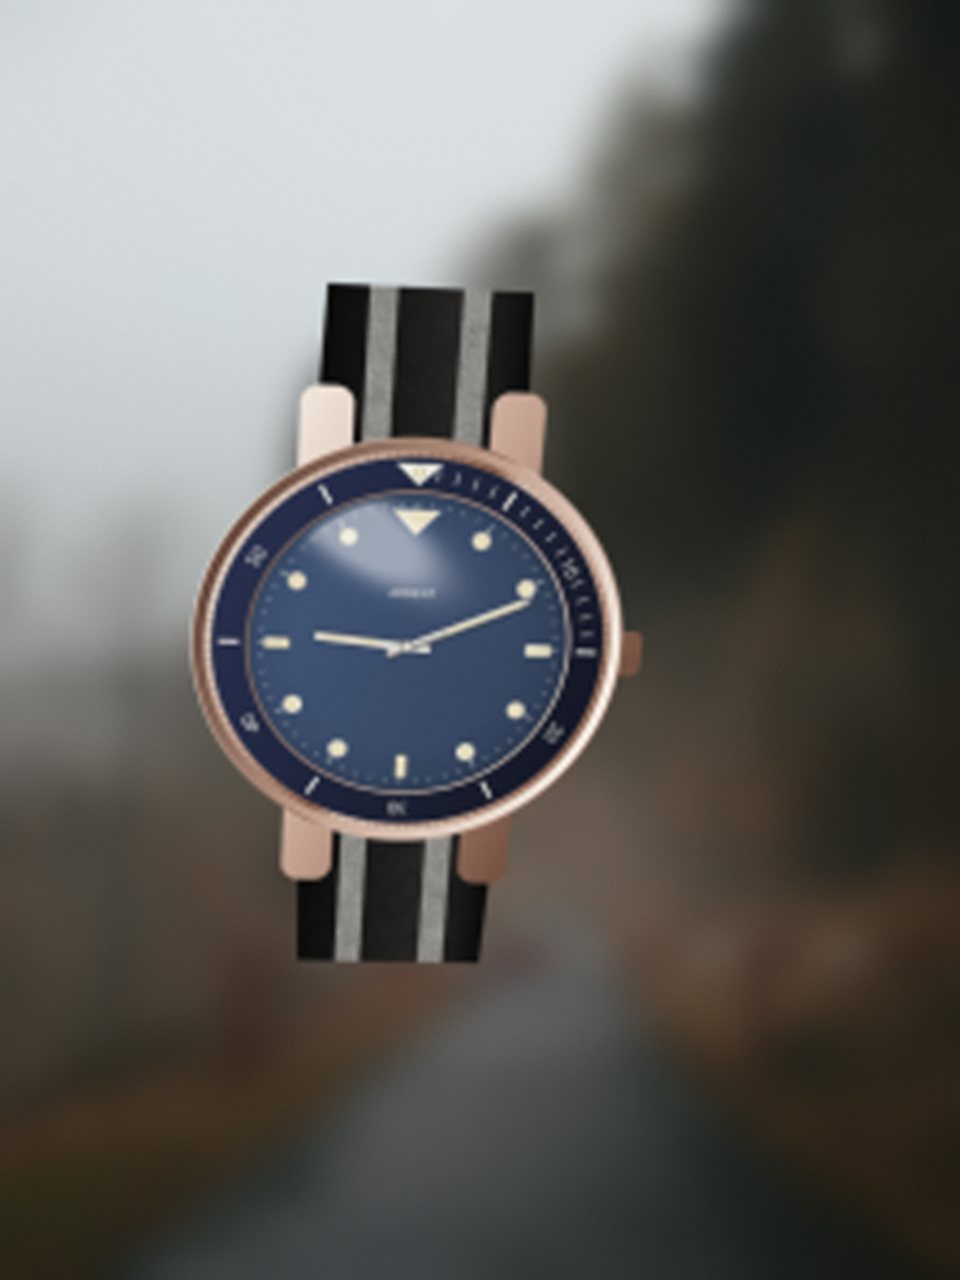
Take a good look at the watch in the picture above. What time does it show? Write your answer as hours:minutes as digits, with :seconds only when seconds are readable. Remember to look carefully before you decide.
9:11
